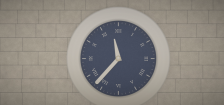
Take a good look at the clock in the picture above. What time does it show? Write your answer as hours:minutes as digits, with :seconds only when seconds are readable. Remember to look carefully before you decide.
11:37
